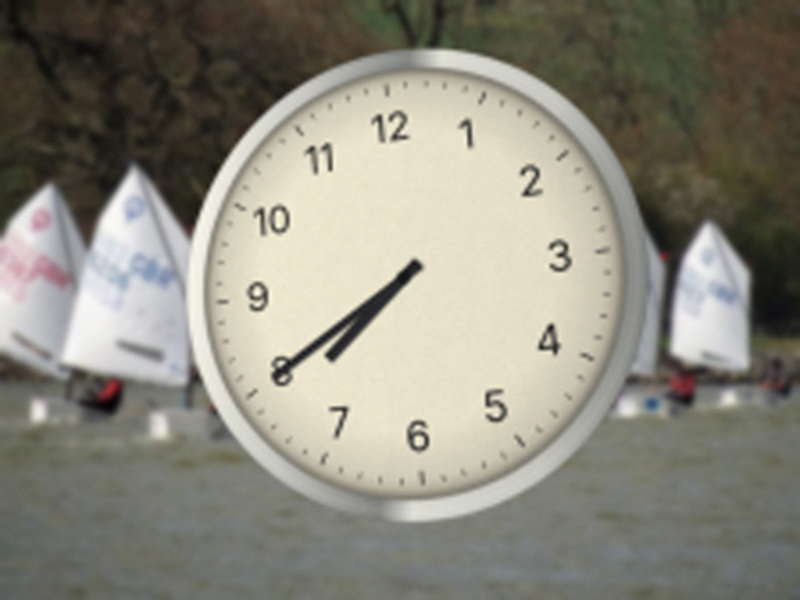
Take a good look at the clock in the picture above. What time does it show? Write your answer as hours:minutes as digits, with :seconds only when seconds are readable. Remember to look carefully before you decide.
7:40
